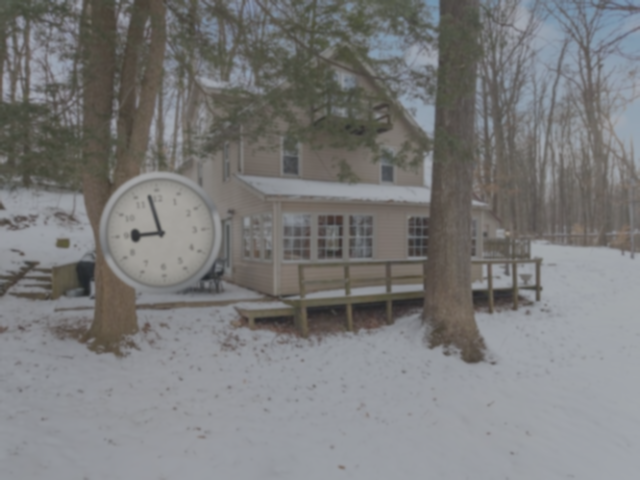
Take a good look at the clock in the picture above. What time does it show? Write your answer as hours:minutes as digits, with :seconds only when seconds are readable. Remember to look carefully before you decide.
8:58
